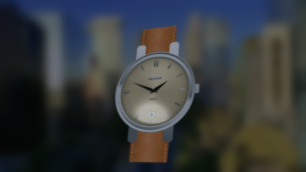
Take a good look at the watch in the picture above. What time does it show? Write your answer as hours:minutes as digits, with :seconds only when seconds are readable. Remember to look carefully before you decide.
1:49
